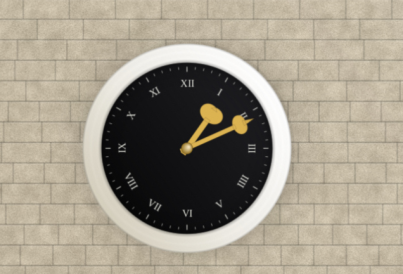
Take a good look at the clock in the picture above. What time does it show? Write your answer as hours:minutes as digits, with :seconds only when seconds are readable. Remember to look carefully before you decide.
1:11
